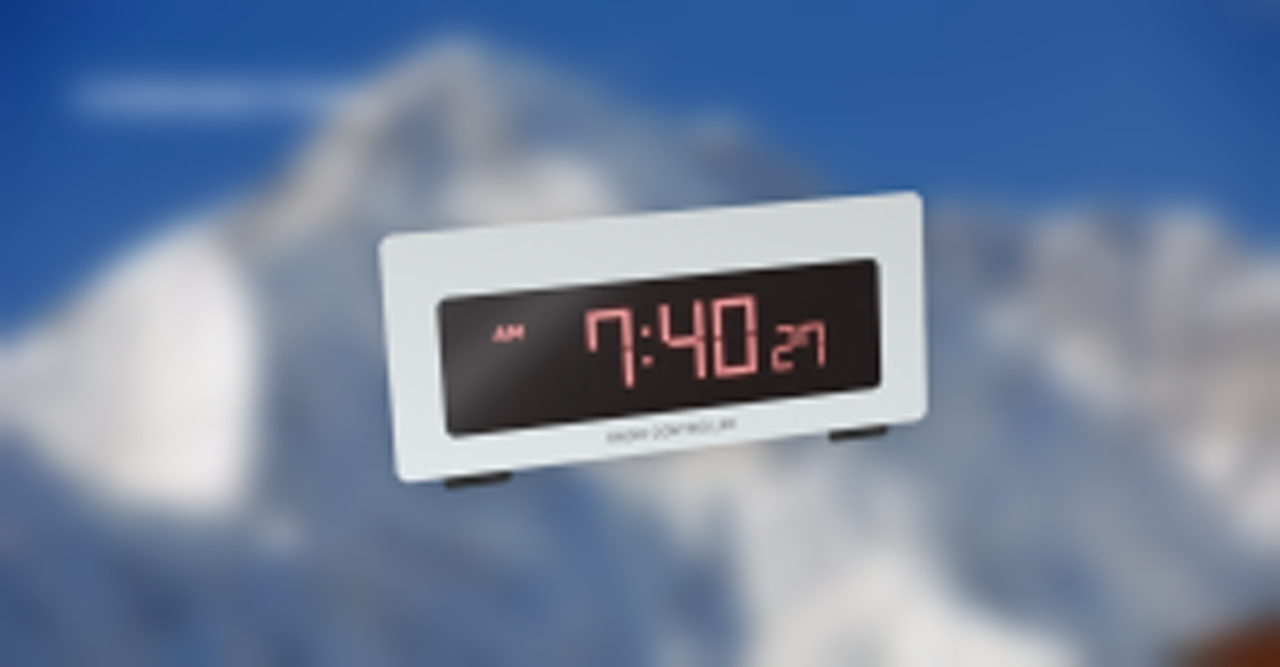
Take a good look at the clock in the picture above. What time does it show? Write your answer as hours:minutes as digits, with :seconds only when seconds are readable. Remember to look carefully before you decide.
7:40:27
